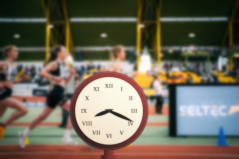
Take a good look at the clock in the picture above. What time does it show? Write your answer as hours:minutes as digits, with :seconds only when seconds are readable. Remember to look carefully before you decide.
8:19
